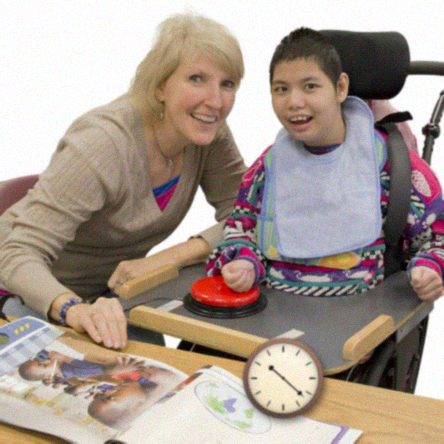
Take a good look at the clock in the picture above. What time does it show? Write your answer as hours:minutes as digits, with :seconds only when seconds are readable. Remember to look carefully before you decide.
10:22
